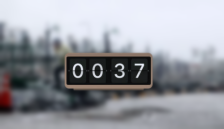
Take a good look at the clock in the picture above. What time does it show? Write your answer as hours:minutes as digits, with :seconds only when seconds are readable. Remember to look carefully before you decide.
0:37
